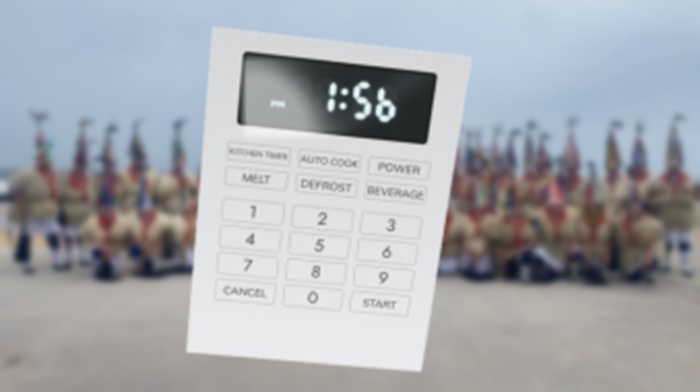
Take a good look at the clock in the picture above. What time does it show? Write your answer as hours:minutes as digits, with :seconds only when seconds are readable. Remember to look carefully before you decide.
1:56
